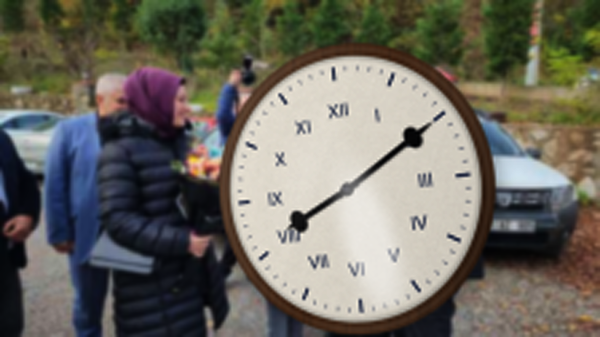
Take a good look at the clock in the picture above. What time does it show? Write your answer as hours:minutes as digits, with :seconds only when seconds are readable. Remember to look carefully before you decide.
8:10
